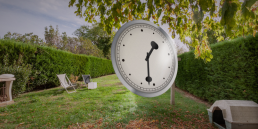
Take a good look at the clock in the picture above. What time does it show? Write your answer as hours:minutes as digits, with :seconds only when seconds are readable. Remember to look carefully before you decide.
1:32
